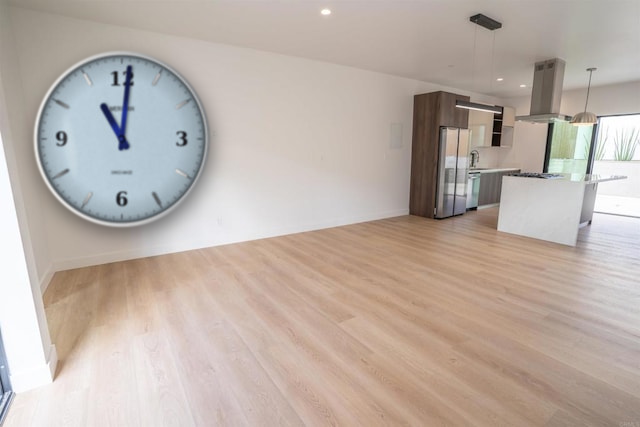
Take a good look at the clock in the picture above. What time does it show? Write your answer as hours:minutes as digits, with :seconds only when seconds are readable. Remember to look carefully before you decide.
11:01
